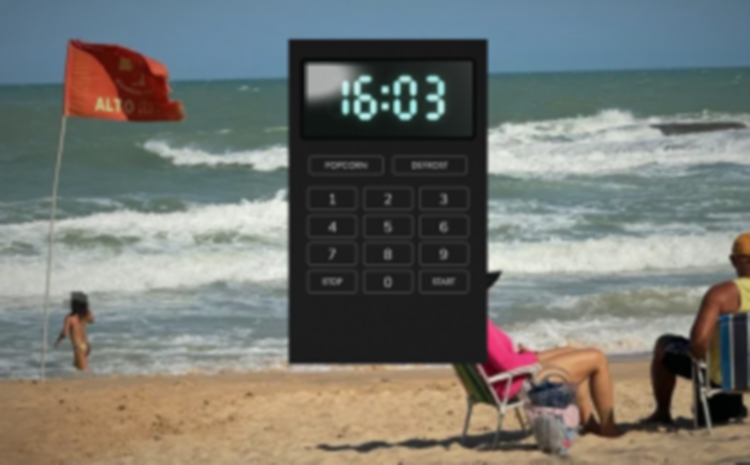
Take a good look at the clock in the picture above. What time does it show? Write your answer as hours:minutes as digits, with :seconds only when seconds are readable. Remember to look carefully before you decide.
16:03
